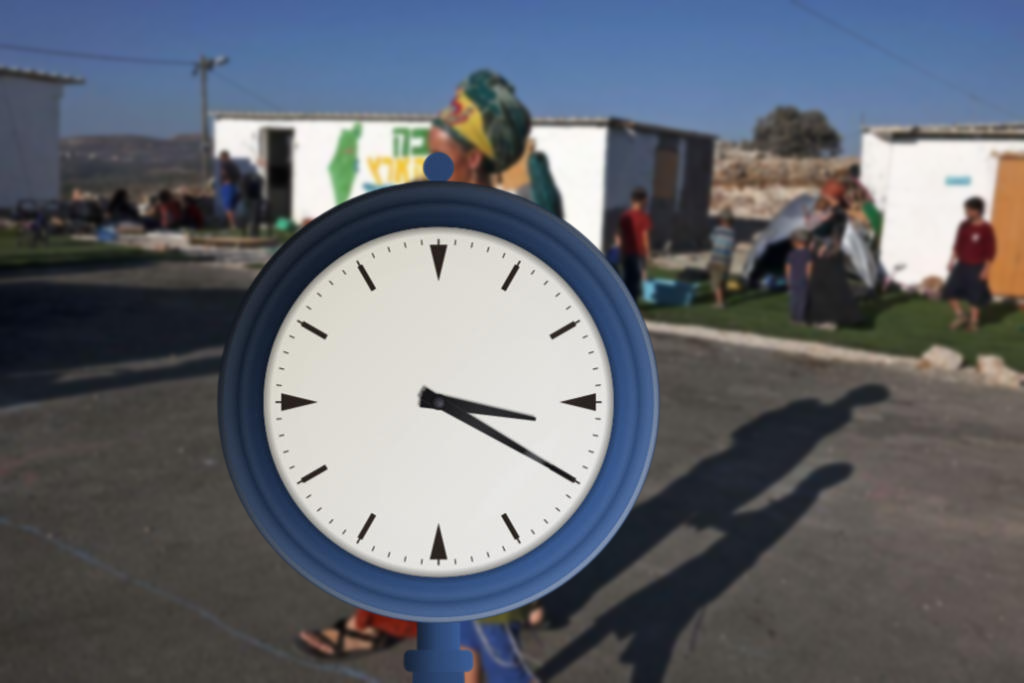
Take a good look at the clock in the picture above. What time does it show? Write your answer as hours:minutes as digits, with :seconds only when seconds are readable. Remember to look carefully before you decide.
3:20
